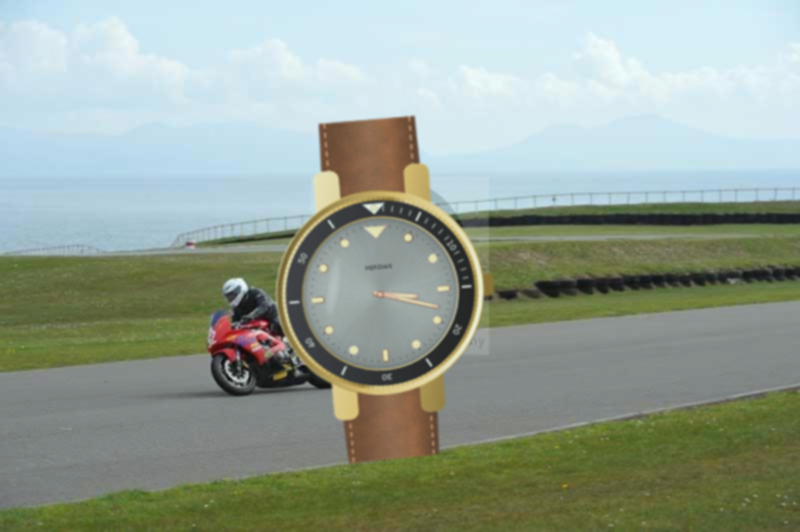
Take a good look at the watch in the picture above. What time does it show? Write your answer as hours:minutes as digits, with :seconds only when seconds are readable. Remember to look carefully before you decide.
3:18
